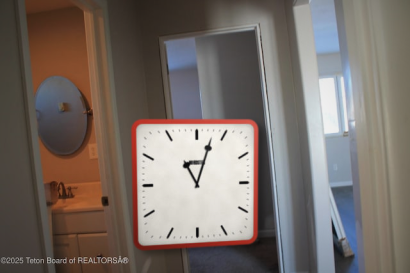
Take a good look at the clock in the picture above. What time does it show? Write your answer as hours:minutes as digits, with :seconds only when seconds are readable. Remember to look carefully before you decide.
11:03
